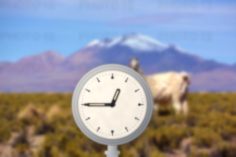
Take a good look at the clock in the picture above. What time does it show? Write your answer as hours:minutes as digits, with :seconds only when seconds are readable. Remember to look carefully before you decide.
12:45
